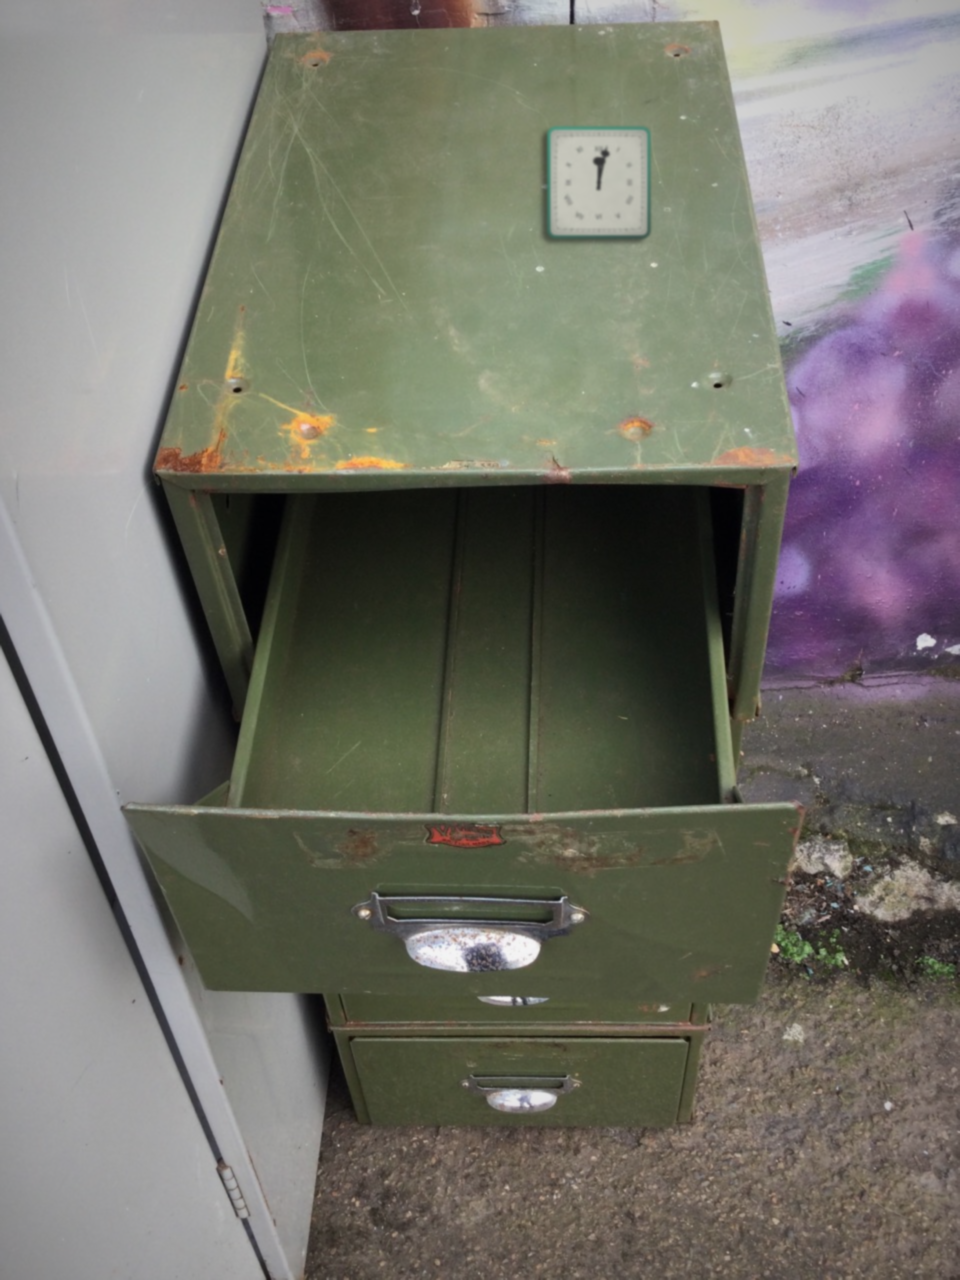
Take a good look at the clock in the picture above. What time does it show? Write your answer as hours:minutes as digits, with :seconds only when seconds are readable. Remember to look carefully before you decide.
12:02
